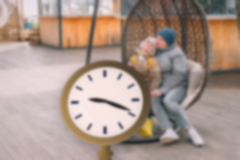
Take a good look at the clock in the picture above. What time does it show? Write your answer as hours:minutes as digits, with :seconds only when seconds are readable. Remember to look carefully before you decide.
9:19
